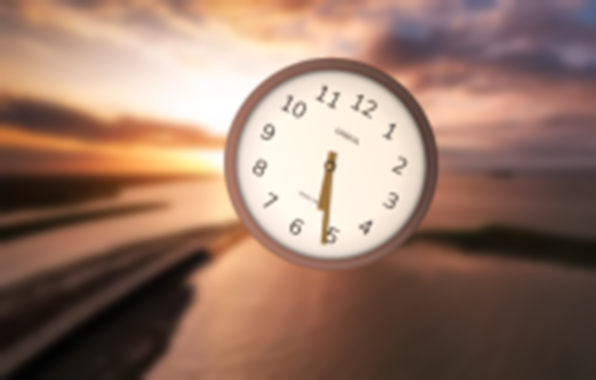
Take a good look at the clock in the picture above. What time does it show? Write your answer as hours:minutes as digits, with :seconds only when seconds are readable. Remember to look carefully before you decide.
5:26
